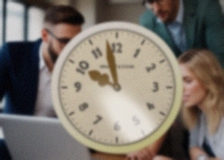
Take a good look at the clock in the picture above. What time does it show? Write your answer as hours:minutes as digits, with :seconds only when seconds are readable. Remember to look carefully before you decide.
9:58
